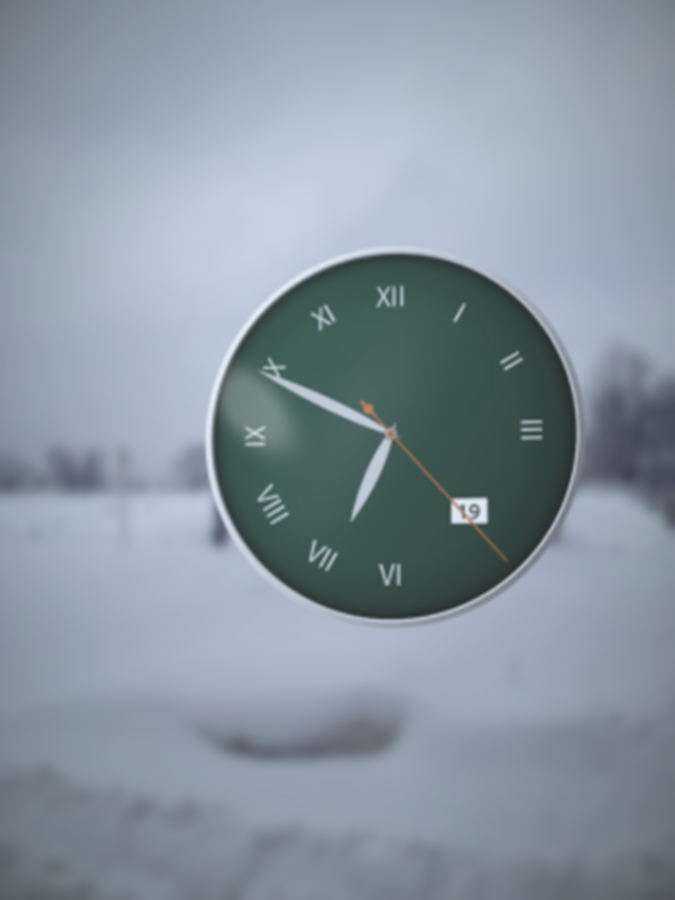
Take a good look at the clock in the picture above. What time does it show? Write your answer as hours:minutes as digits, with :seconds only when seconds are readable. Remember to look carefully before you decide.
6:49:23
